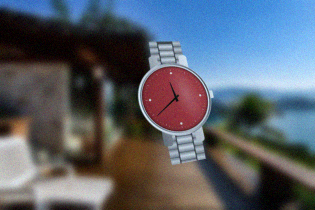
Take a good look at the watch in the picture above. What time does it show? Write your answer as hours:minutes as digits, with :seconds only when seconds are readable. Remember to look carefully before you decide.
11:39
